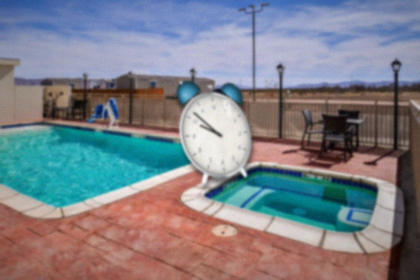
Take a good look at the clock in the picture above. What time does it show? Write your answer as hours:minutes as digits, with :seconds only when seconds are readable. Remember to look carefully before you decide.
9:52
